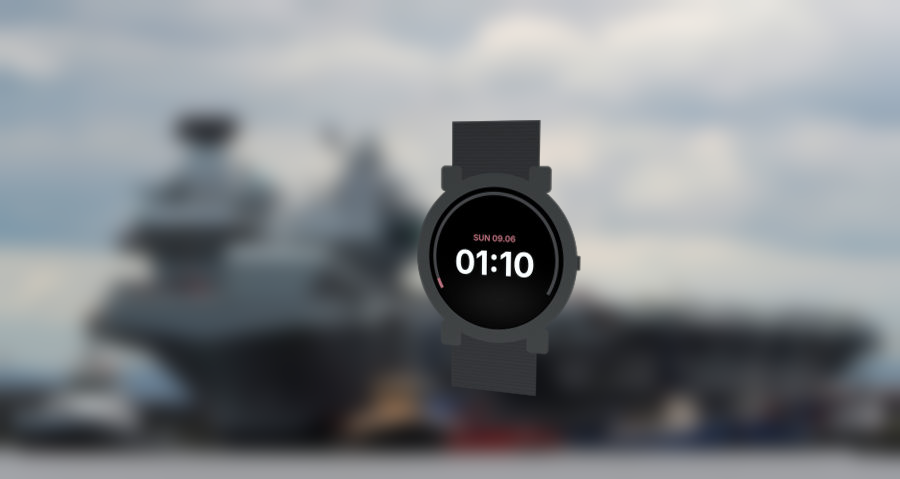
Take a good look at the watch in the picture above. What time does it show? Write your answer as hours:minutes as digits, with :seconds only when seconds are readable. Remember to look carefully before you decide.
1:10
